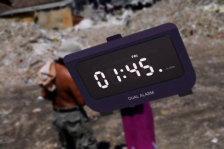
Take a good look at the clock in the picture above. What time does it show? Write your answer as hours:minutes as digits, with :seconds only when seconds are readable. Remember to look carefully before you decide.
1:45
